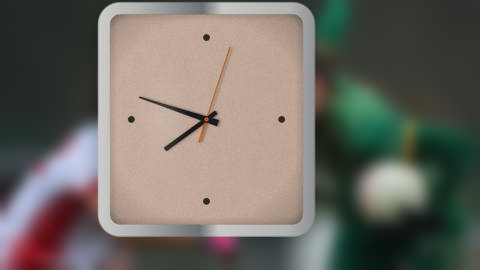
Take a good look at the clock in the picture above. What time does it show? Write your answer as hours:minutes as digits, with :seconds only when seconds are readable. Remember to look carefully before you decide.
7:48:03
